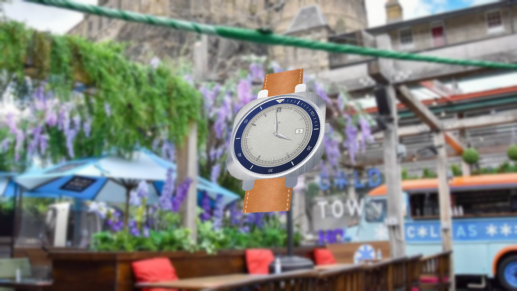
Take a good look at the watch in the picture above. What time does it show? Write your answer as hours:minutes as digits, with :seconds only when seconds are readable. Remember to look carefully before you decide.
3:59
